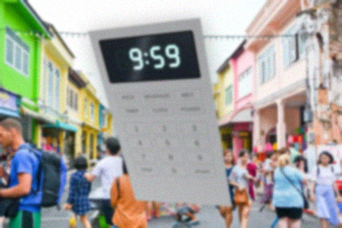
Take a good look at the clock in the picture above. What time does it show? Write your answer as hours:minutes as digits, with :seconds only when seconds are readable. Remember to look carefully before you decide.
9:59
